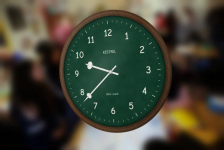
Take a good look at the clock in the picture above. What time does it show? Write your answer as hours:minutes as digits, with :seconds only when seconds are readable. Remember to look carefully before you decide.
9:38
